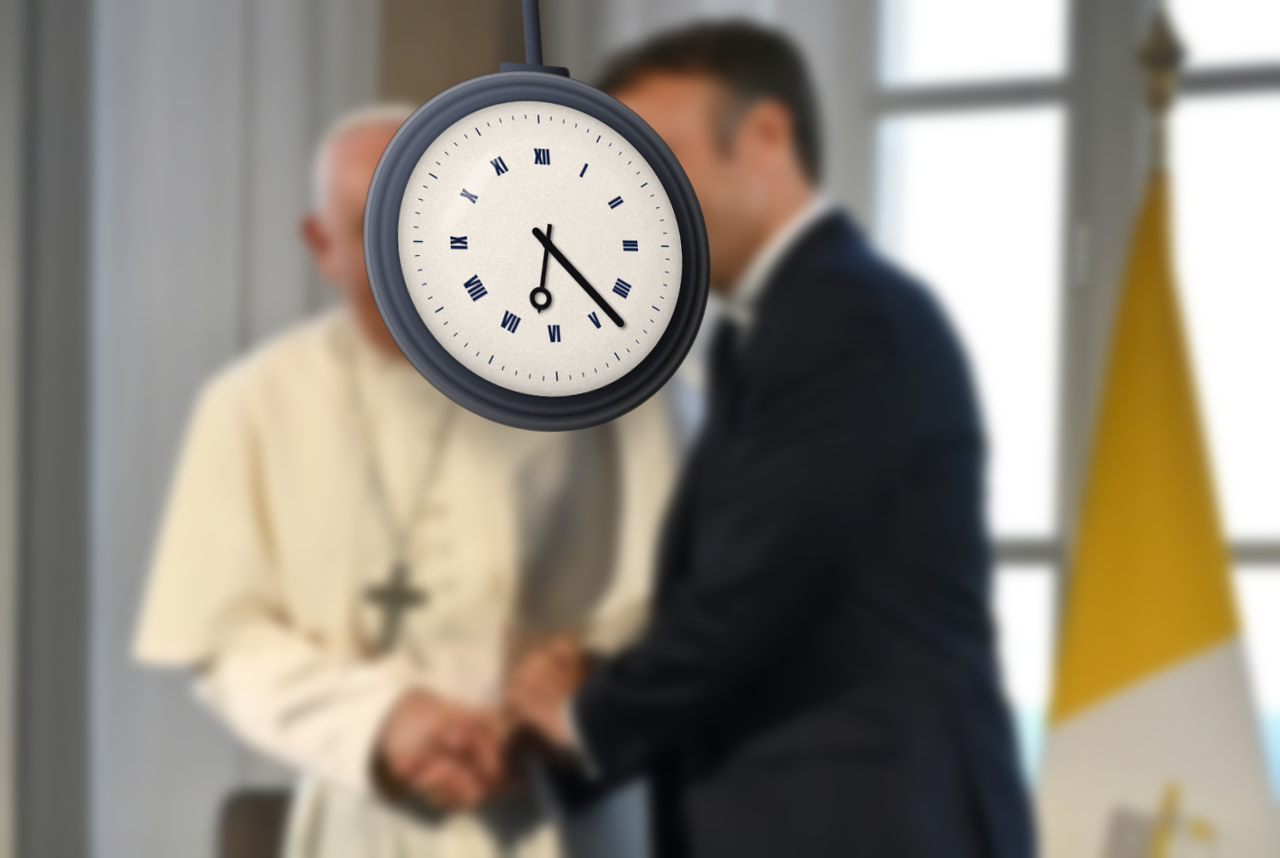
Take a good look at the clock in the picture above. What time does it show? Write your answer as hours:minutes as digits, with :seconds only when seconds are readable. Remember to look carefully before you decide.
6:23
